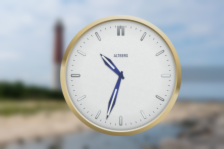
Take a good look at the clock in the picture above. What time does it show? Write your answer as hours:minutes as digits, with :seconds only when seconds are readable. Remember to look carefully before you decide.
10:33
